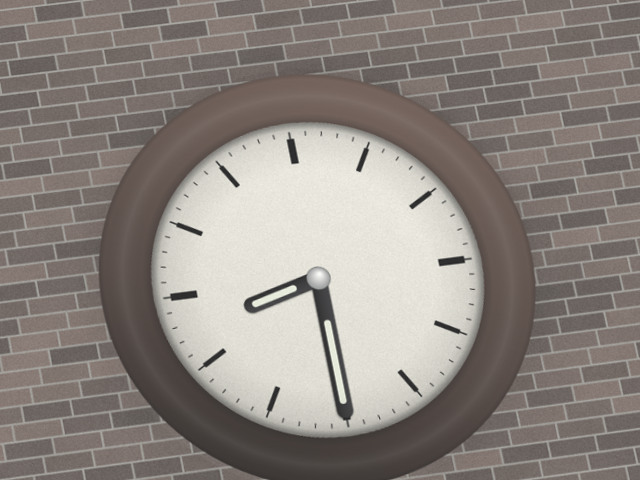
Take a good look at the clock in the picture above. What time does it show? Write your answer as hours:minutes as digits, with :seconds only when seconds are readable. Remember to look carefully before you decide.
8:30
